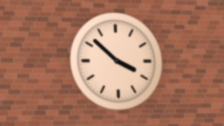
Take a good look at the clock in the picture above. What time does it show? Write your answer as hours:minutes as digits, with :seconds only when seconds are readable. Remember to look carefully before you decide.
3:52
